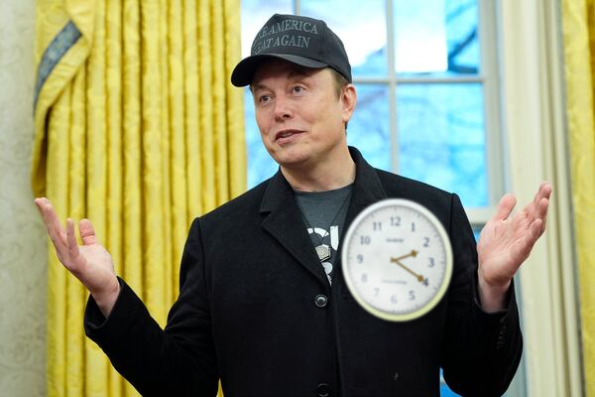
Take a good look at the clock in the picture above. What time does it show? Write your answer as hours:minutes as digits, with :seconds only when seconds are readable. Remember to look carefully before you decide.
2:20
